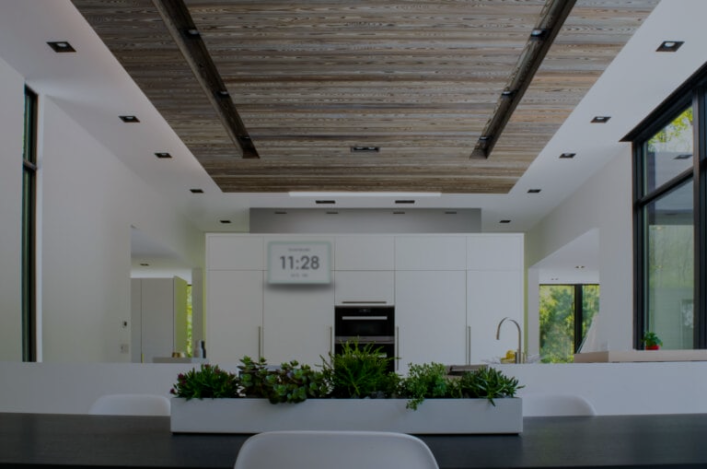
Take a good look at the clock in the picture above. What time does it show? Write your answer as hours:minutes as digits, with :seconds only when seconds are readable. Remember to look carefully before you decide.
11:28
